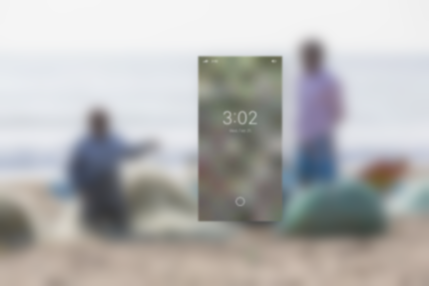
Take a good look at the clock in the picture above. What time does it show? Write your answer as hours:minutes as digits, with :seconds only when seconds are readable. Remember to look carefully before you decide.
3:02
